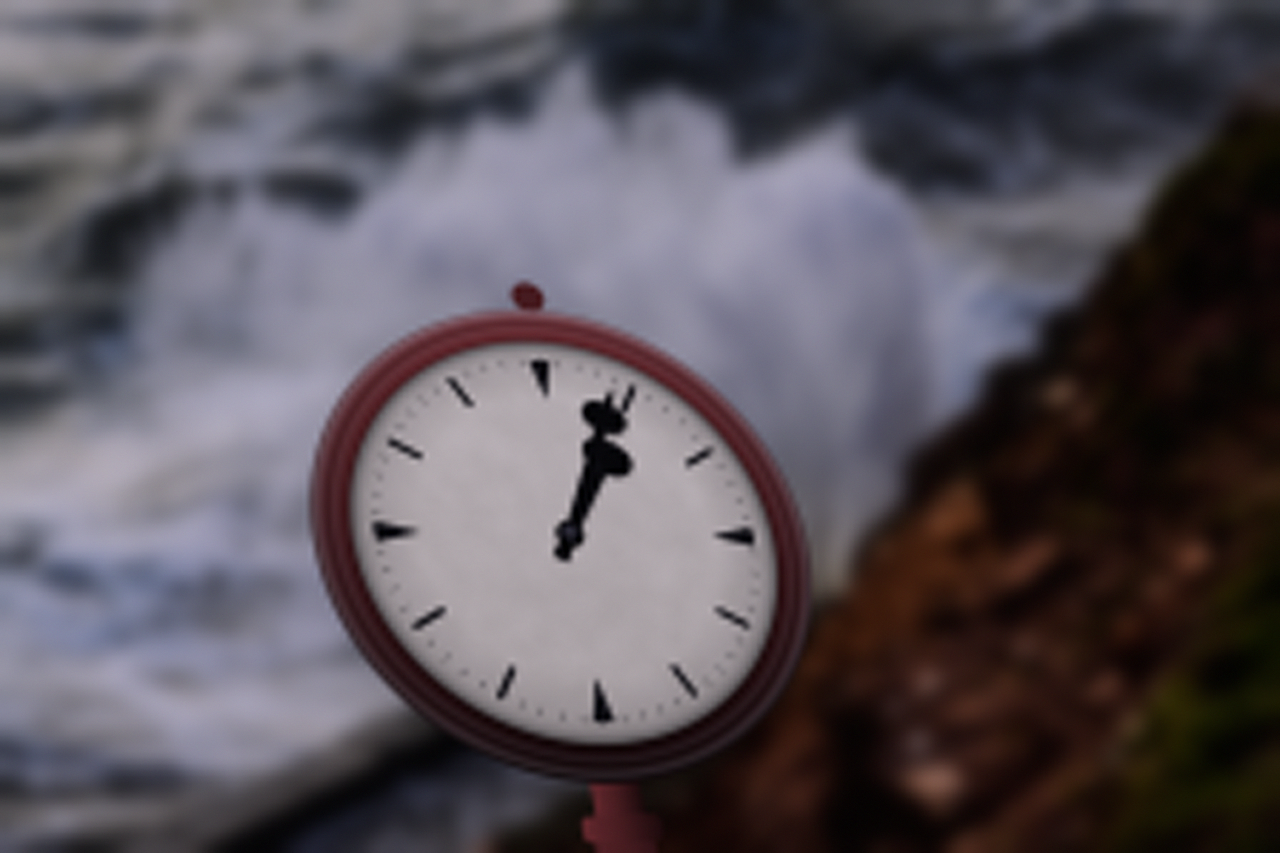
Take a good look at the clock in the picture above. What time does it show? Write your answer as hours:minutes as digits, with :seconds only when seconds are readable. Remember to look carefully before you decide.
1:04
